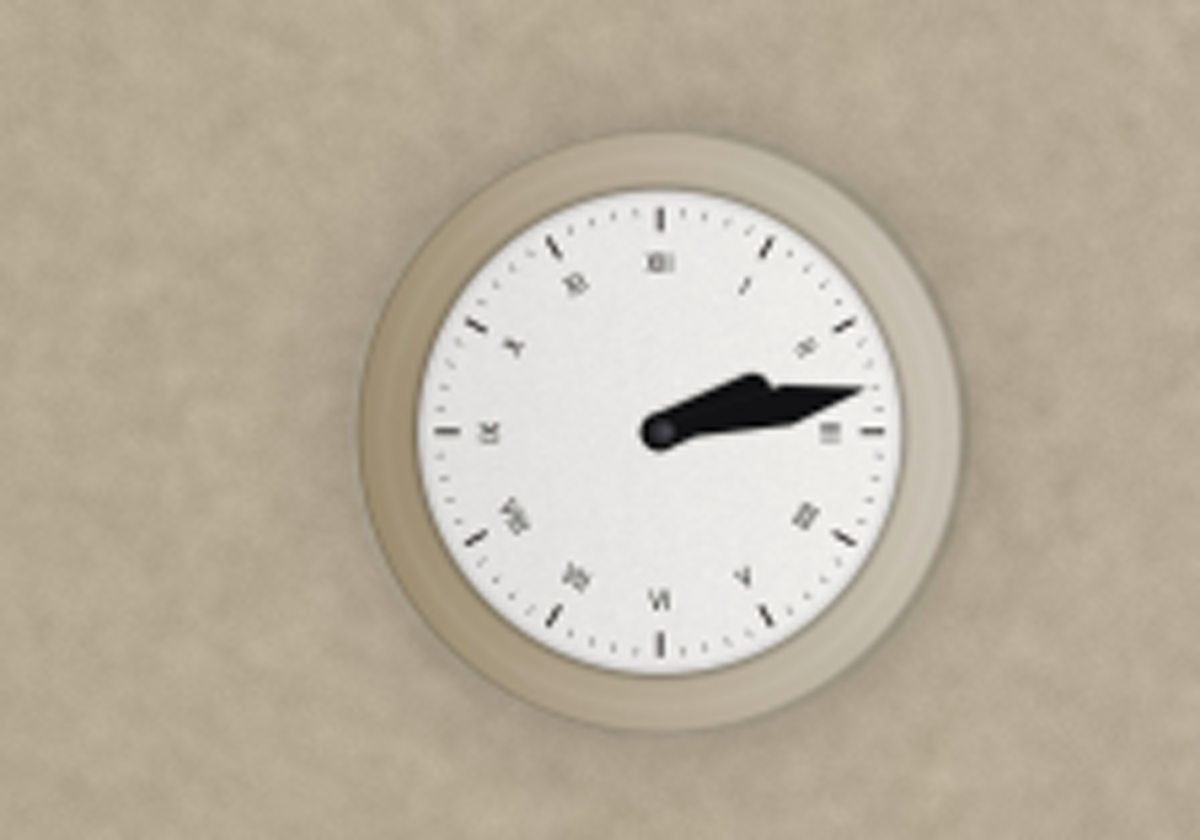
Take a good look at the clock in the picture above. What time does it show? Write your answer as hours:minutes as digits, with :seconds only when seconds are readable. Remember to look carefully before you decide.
2:13
